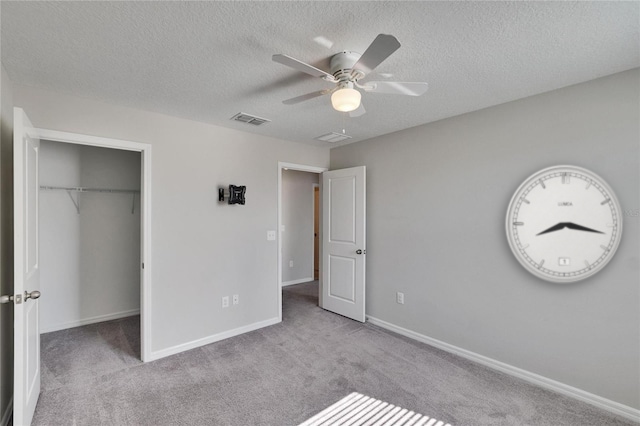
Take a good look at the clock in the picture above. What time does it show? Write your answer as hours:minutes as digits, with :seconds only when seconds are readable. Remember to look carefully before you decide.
8:17
